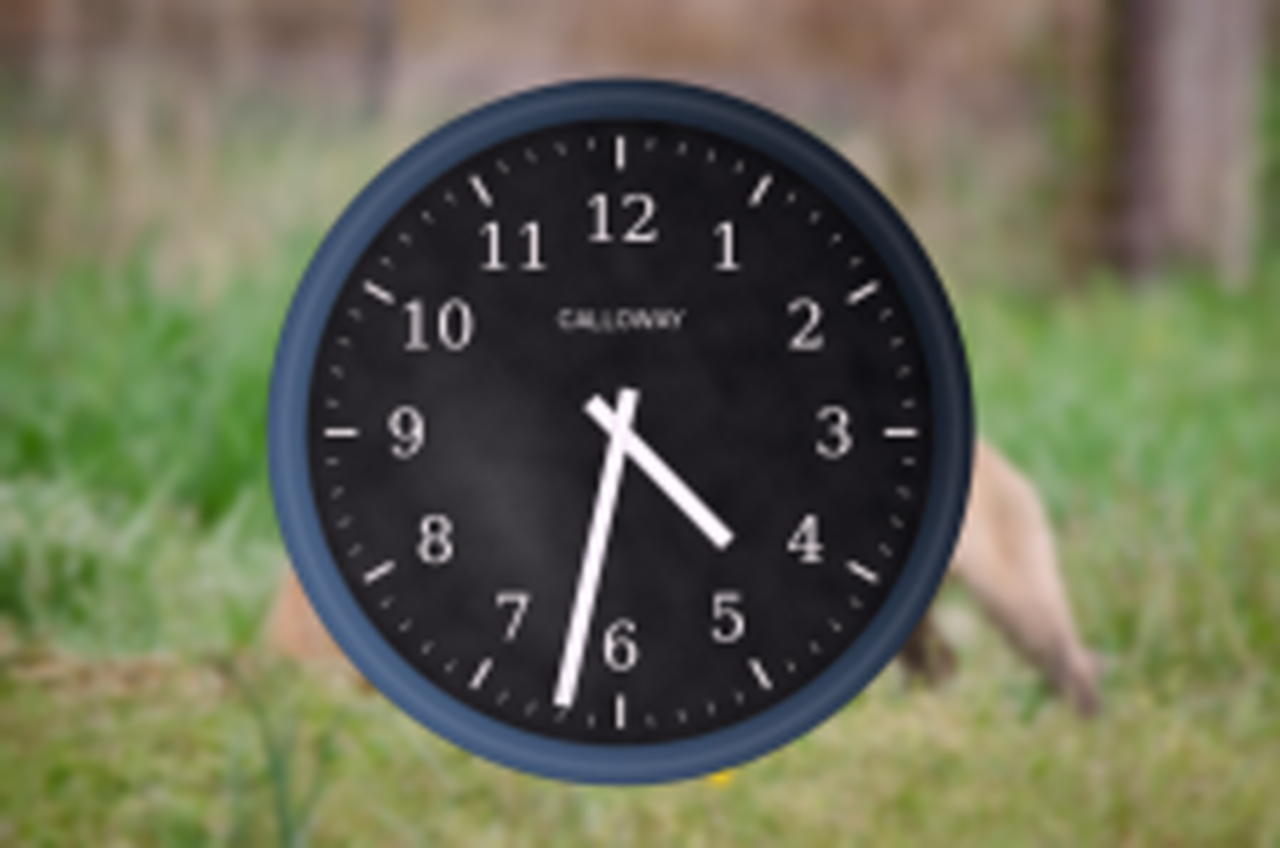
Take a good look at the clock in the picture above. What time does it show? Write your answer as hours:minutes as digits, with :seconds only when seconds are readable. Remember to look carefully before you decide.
4:32
